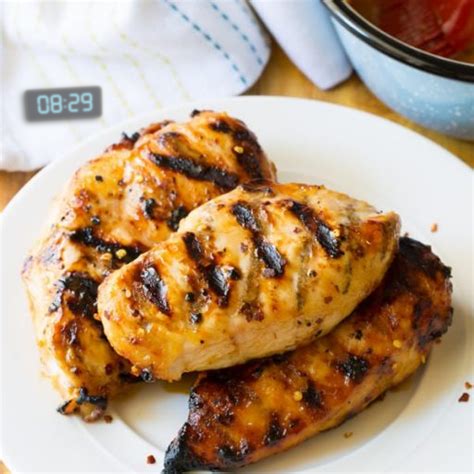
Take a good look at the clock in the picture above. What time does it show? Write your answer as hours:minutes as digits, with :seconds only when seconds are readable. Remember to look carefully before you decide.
8:29
